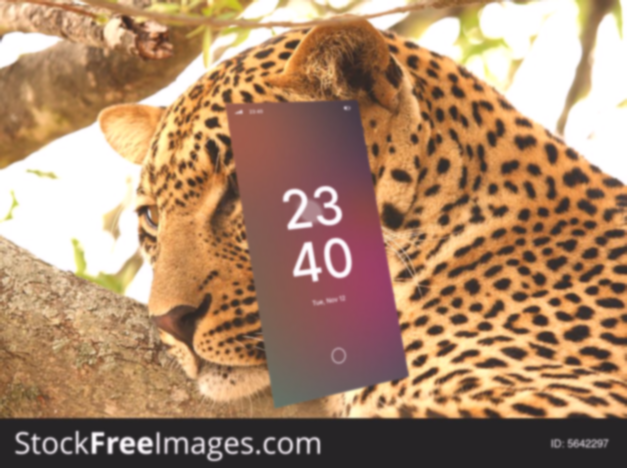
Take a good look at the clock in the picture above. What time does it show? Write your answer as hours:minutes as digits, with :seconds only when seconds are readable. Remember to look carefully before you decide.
23:40
